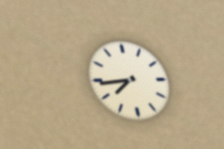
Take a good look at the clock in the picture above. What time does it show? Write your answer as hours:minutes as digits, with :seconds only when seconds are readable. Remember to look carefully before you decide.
7:44
